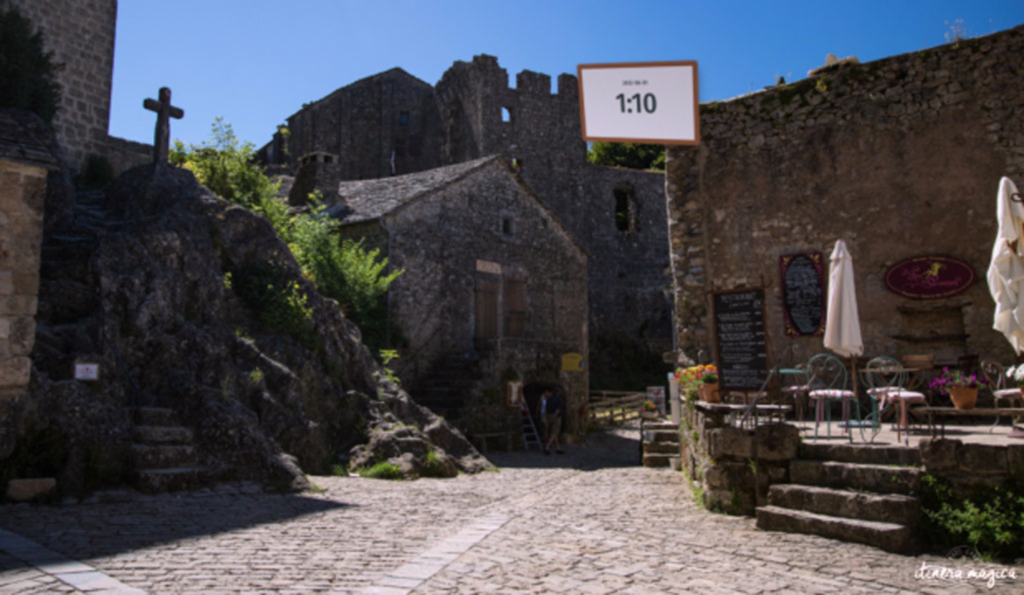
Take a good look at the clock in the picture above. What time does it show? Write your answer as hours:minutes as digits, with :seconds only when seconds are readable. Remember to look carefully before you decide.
1:10
